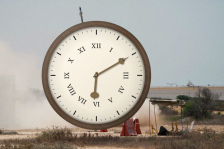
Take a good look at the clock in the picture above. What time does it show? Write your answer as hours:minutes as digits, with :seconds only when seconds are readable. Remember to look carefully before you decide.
6:10
